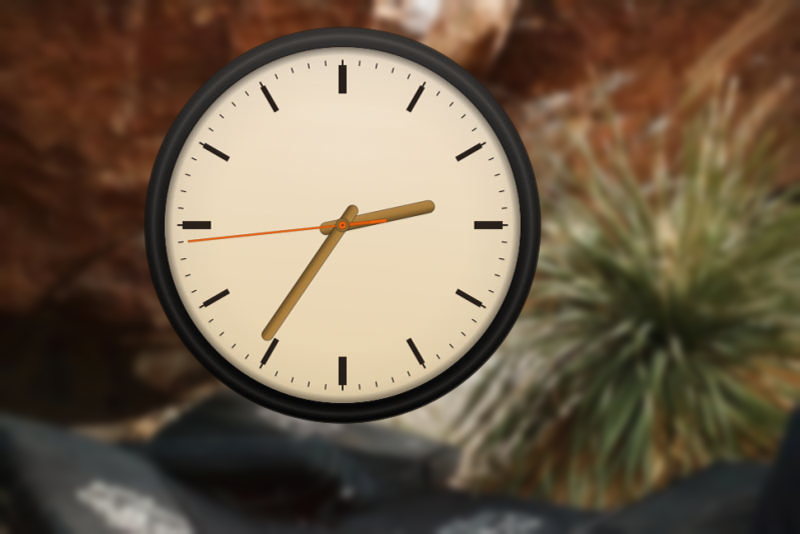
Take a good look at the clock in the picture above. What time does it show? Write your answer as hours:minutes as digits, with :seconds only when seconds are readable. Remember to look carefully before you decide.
2:35:44
